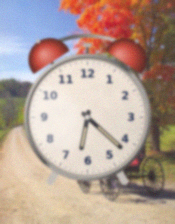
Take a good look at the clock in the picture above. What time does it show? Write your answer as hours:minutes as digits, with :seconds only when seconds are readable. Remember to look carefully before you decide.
6:22
